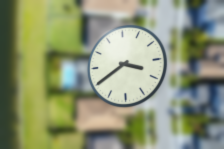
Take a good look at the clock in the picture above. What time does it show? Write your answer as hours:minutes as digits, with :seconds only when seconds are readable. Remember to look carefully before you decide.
3:40
